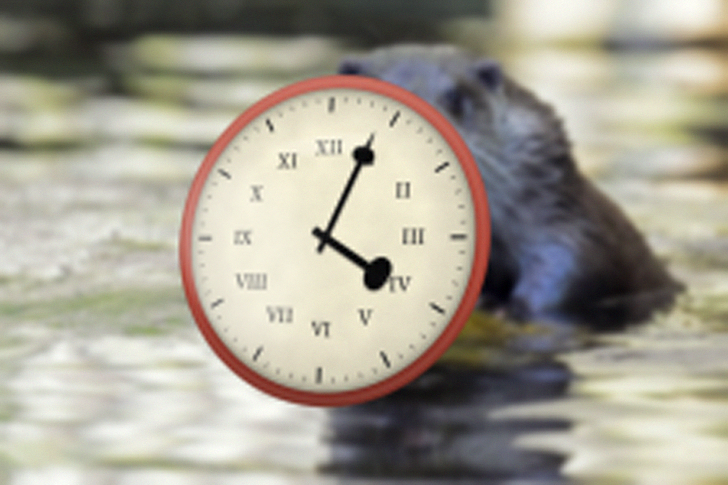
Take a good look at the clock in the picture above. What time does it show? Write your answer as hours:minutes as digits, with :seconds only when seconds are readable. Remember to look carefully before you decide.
4:04
